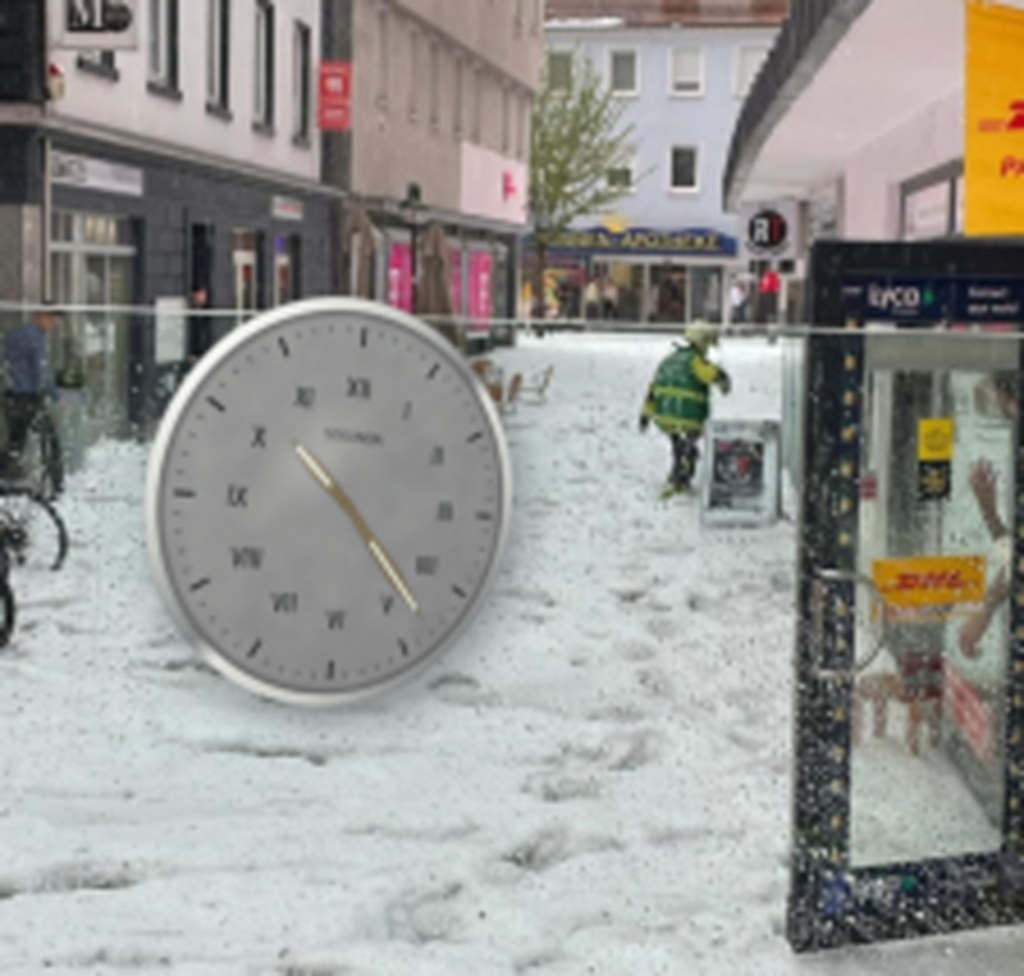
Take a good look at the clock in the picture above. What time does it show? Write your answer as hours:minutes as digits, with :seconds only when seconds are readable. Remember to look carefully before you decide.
10:23
